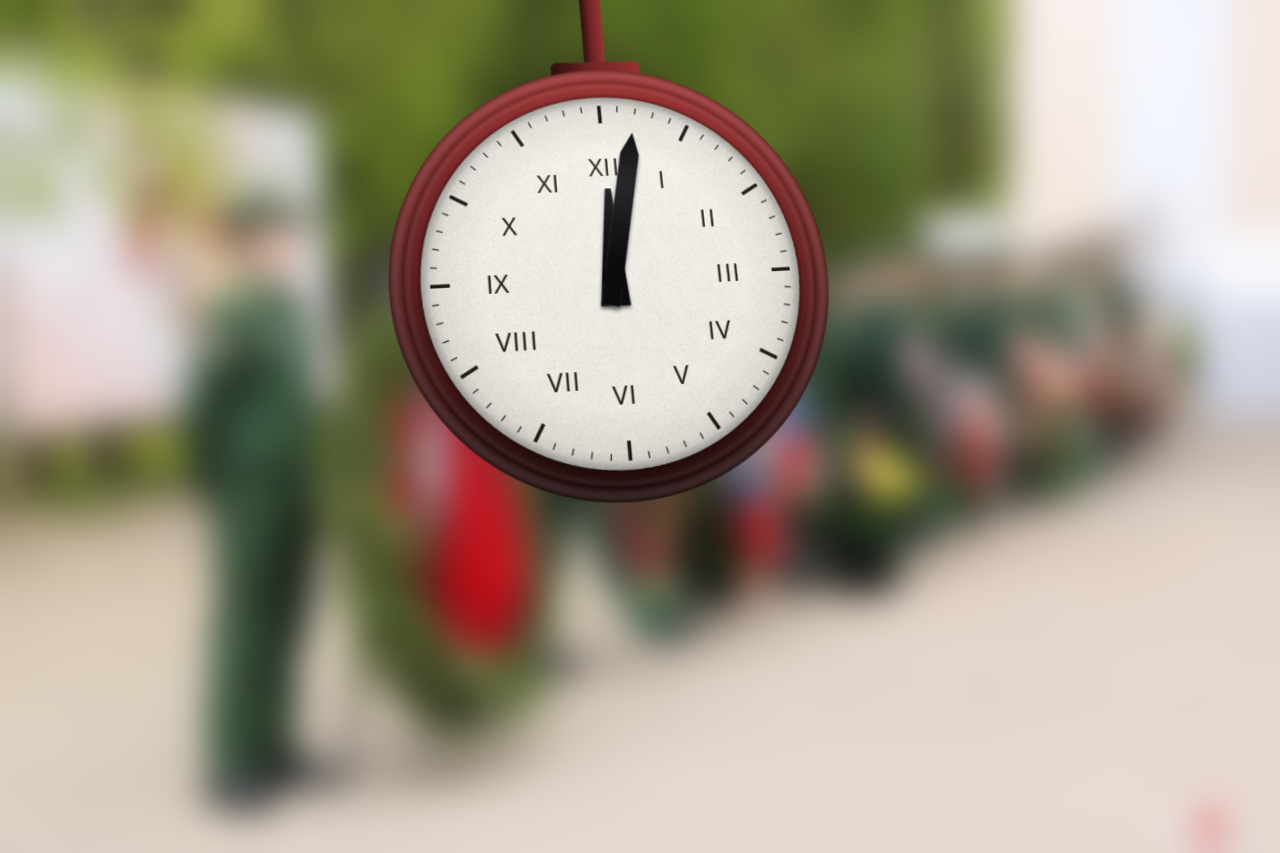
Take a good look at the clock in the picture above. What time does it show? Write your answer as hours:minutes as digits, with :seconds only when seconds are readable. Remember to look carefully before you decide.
12:02
